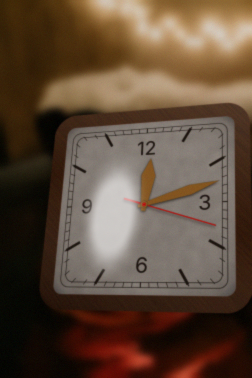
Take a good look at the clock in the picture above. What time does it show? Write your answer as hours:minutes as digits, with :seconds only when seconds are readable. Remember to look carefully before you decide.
12:12:18
